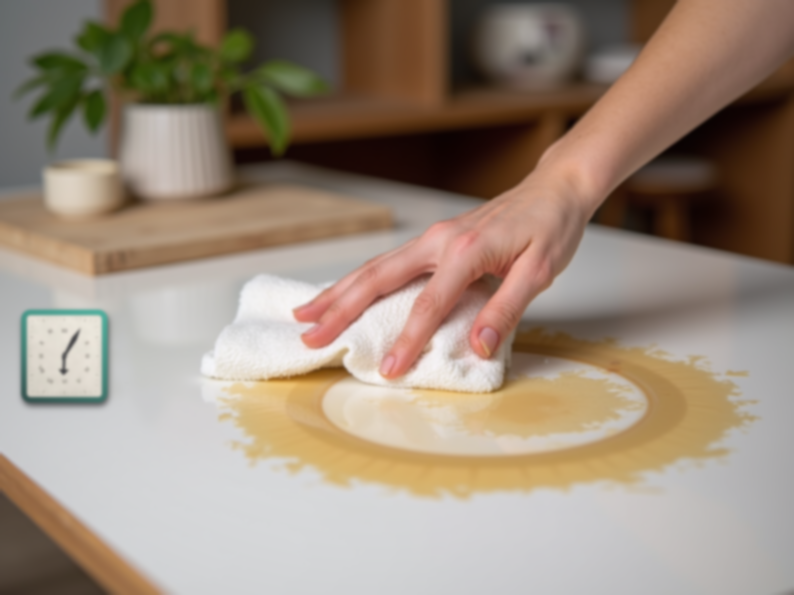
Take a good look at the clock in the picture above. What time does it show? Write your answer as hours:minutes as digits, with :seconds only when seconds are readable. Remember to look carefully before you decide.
6:05
